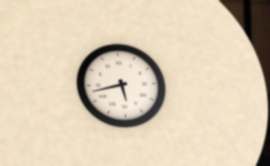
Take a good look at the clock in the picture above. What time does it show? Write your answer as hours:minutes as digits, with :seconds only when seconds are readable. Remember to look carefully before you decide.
5:43
